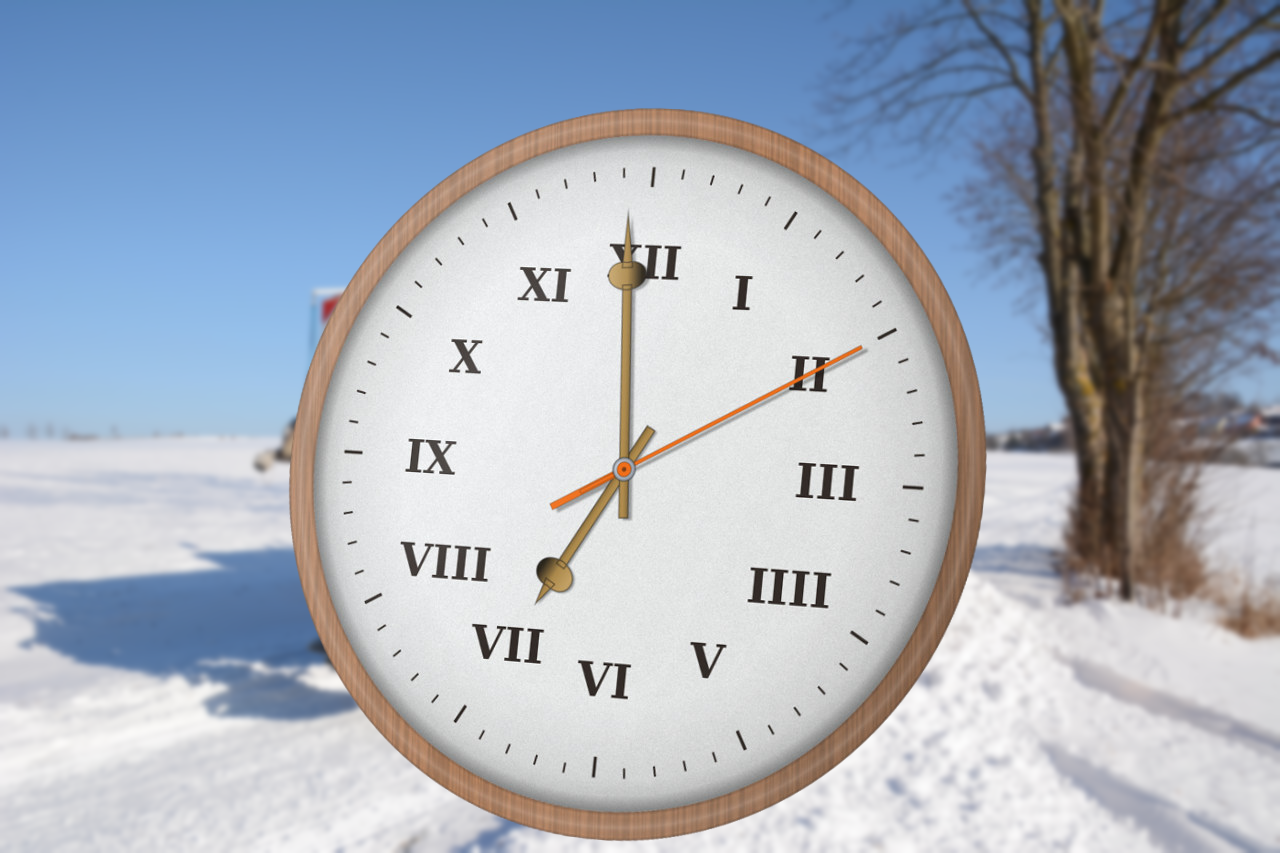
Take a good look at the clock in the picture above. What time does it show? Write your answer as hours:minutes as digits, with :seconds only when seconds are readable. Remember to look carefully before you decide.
6:59:10
